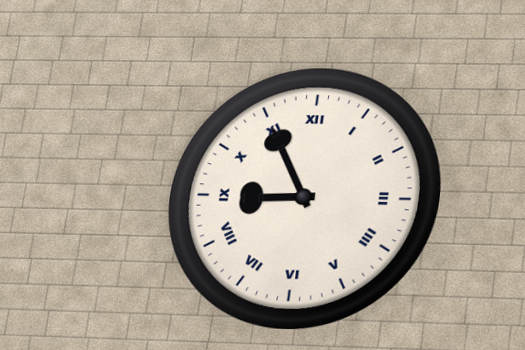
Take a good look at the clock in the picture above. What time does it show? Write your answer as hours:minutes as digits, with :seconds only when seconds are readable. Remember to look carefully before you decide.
8:55
